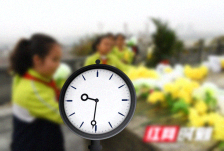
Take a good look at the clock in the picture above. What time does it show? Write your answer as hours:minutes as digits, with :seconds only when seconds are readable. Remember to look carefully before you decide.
9:31
